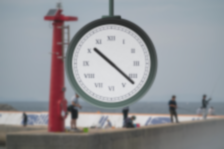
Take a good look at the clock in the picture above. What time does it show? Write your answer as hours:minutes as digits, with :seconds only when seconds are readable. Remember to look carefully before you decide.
10:22
